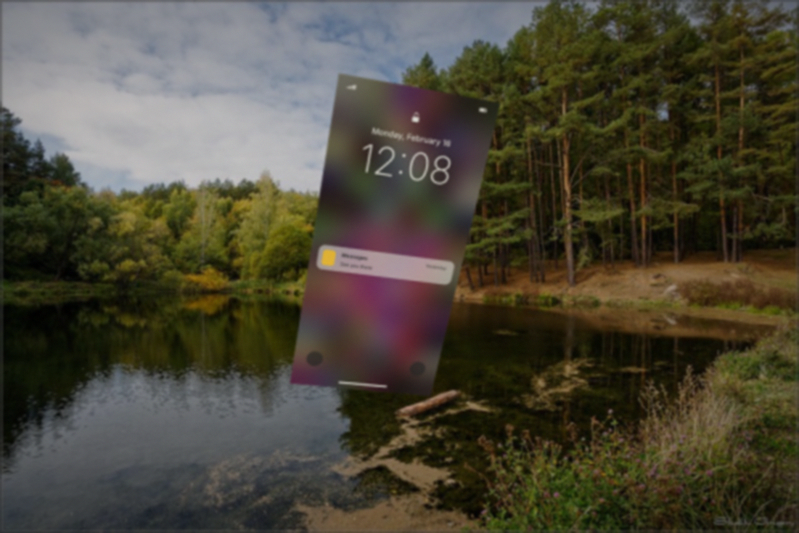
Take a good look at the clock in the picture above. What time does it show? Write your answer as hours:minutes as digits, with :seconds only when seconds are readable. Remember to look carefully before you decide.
12:08
